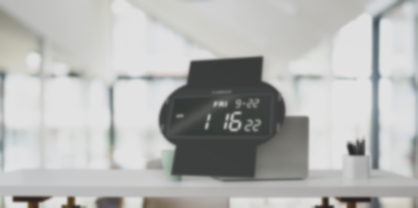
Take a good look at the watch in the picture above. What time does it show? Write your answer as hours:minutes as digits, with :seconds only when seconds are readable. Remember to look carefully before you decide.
1:16
